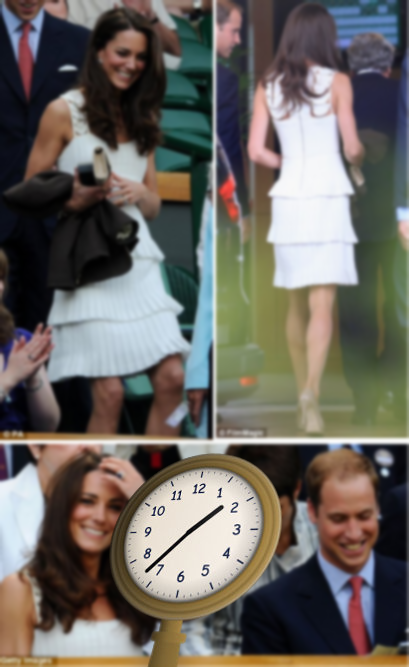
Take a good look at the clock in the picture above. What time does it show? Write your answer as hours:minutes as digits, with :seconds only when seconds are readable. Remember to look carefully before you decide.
1:37
